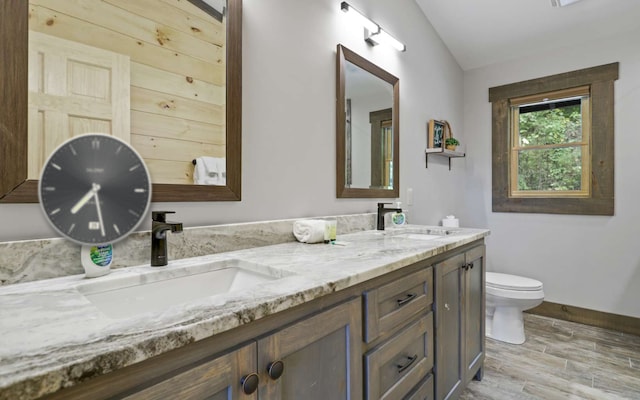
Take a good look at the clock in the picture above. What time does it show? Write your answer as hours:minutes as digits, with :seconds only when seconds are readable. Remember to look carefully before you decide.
7:28
